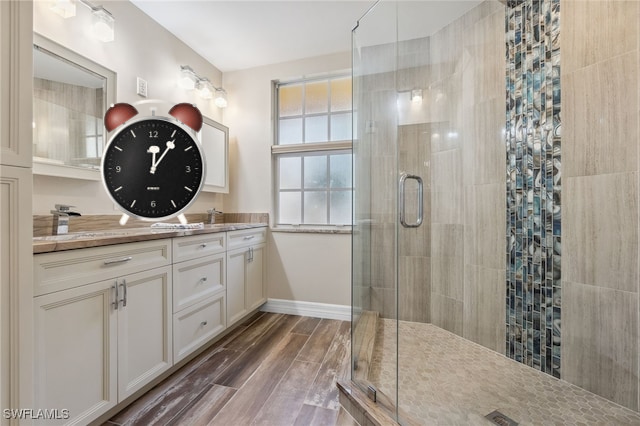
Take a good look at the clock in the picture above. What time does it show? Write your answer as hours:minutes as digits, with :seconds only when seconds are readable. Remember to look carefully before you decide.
12:06
